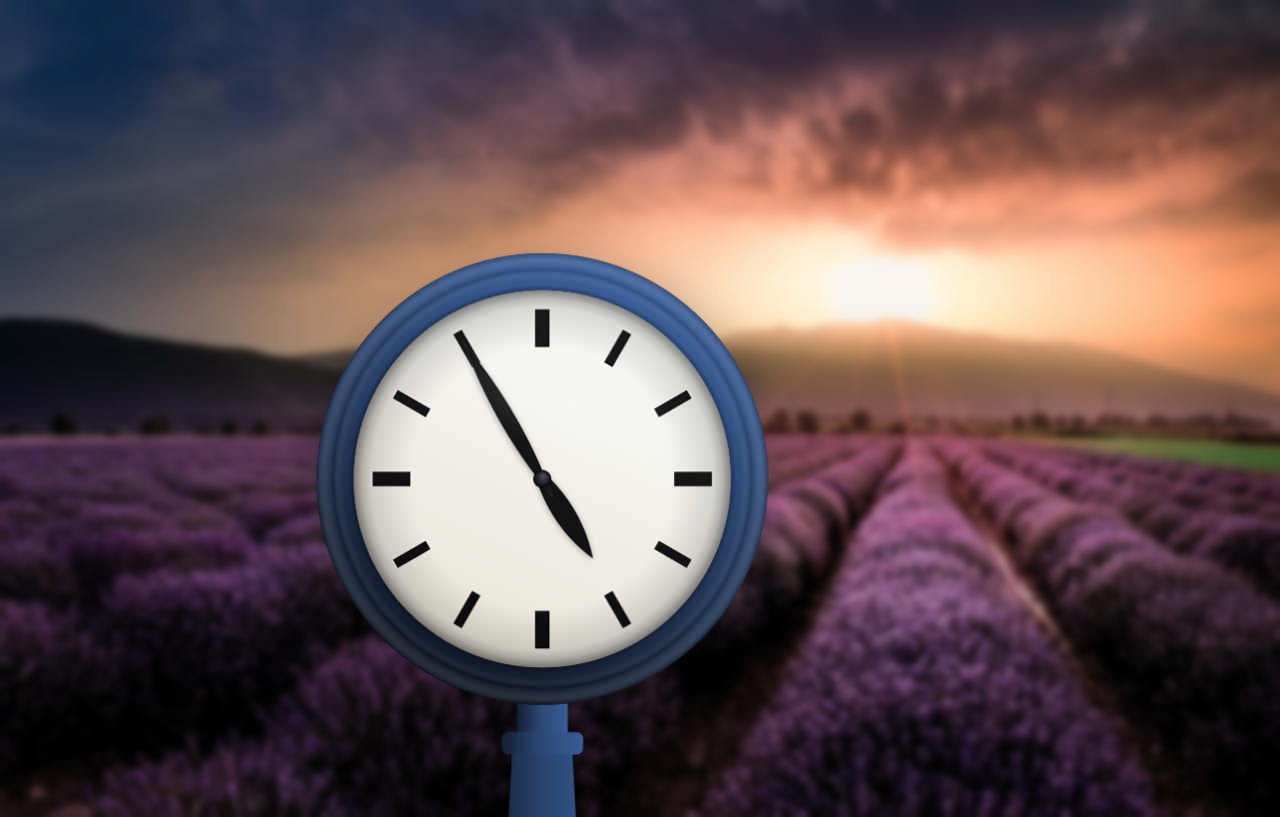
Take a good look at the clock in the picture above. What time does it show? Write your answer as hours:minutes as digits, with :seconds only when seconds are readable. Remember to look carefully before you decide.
4:55
